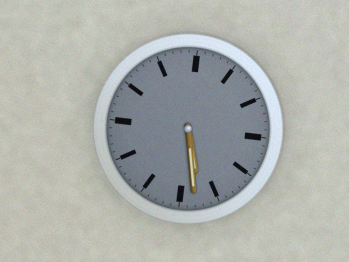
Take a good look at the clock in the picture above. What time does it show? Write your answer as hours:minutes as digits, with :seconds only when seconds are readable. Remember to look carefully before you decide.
5:28
